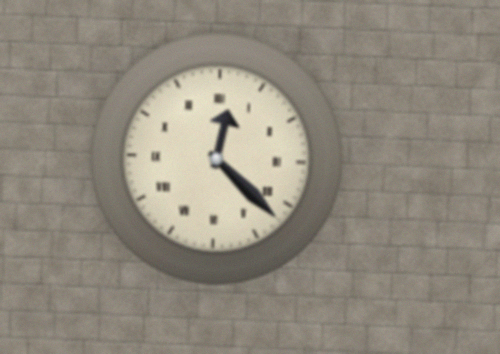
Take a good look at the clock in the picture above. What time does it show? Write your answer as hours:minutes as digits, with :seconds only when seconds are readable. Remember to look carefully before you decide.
12:22
